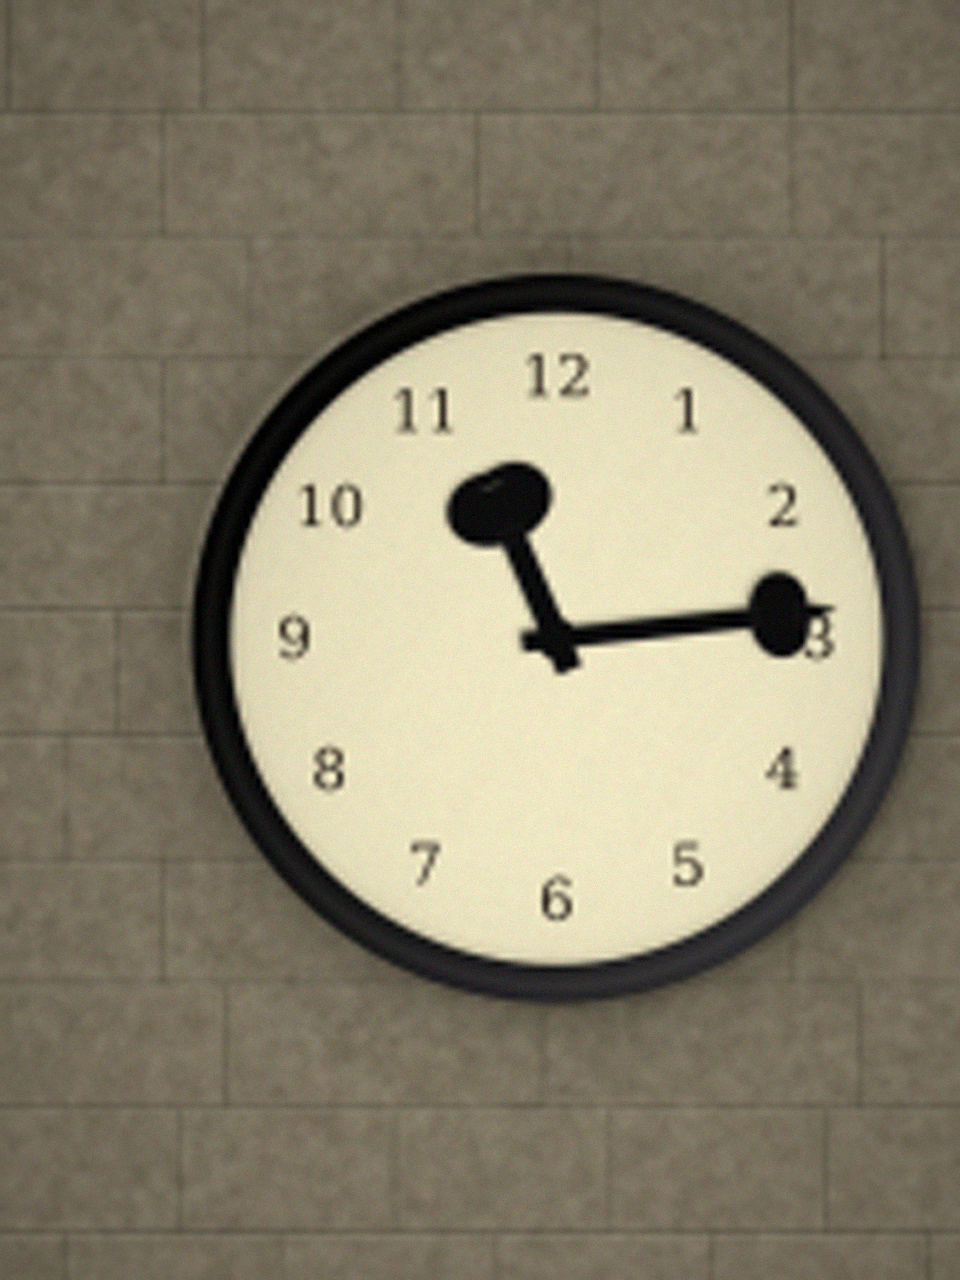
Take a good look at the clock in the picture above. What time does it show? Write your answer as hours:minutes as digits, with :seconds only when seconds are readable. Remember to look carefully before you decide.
11:14
